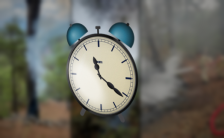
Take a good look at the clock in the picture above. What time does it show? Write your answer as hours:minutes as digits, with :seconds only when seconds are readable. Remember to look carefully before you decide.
11:21
